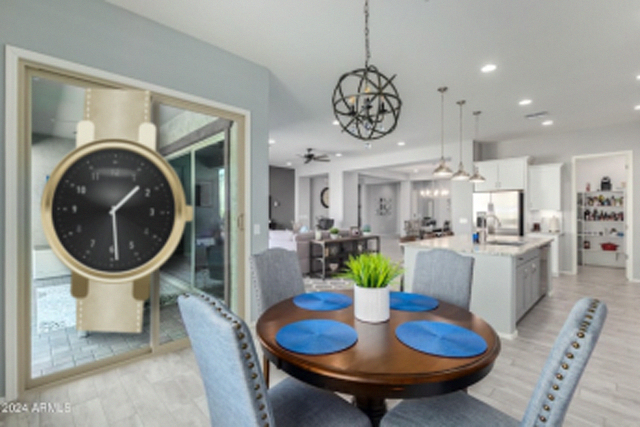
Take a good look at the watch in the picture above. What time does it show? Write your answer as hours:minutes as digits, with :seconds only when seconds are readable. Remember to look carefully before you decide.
1:29
